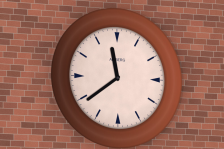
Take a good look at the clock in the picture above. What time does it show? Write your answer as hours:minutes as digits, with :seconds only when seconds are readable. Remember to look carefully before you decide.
11:39
